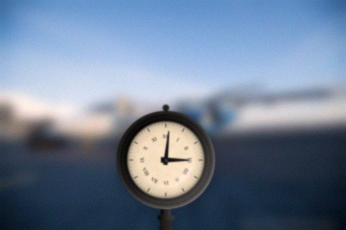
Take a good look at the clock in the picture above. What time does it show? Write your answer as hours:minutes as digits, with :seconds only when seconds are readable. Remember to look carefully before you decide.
3:01
